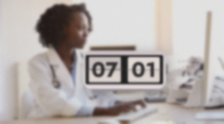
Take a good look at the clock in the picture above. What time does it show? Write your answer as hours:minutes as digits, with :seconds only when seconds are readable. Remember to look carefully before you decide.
7:01
